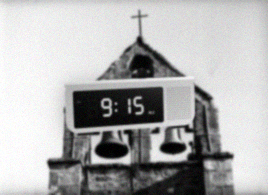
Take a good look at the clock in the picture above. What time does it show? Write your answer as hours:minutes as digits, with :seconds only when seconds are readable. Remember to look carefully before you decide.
9:15
